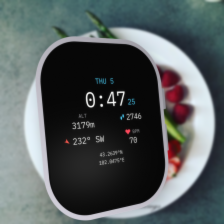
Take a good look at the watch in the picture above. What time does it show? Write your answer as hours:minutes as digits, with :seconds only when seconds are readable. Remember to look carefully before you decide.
0:47
